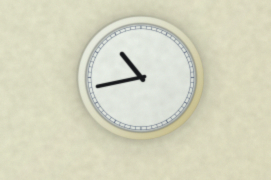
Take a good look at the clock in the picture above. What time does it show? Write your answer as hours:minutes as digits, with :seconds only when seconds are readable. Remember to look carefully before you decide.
10:43
